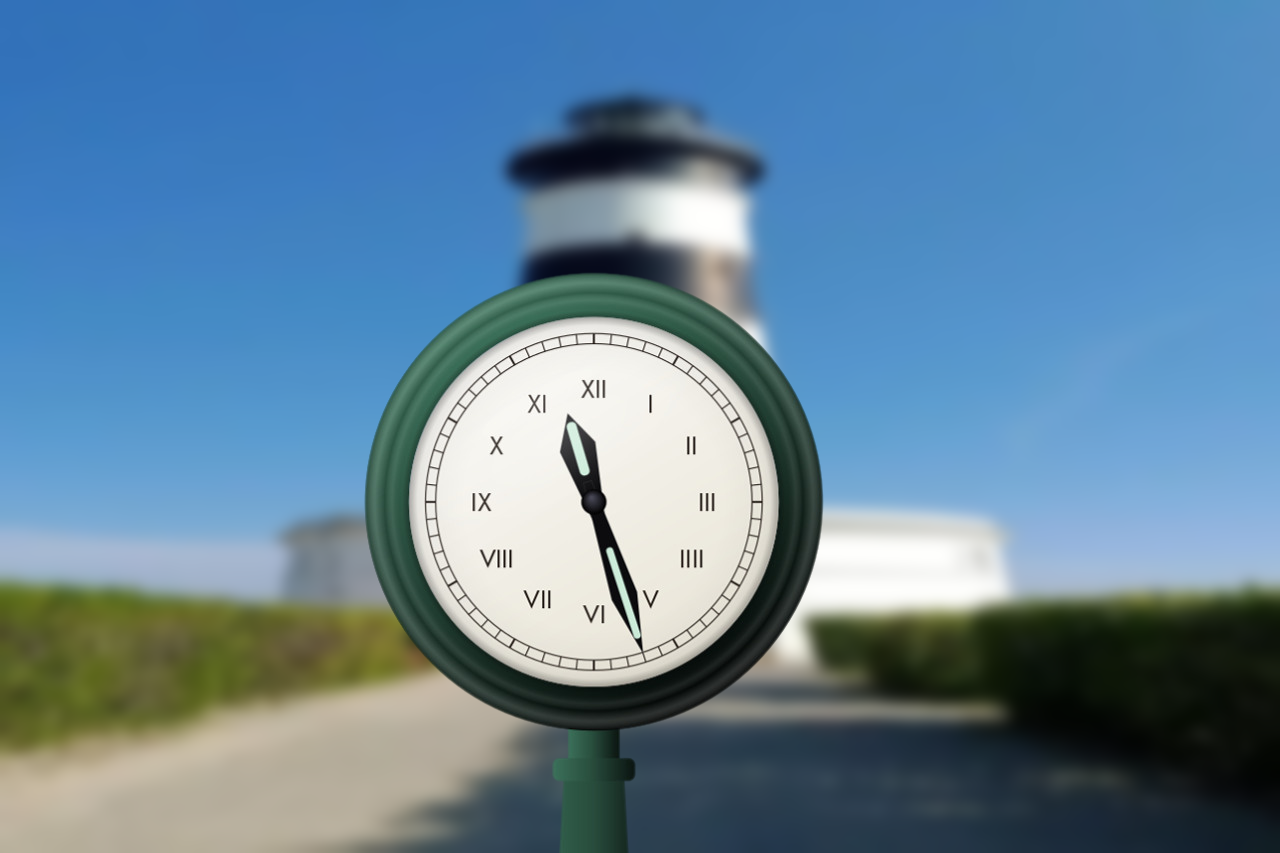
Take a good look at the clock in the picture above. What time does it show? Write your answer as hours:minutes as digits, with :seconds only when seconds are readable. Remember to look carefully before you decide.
11:27
